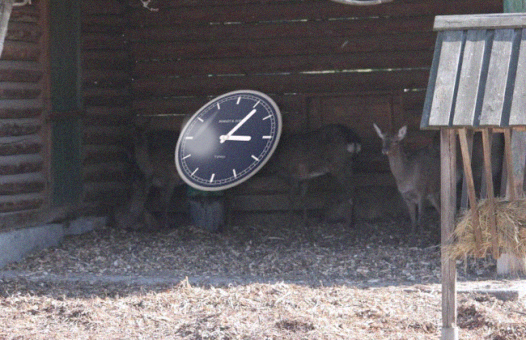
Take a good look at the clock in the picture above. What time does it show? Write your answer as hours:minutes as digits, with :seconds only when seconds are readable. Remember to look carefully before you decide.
3:06
